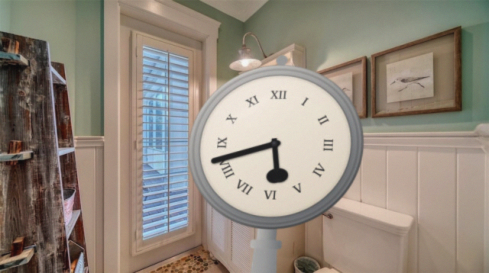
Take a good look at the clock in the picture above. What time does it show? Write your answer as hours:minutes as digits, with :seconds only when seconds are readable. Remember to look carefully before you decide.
5:42
